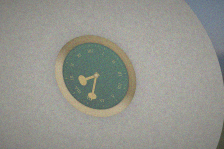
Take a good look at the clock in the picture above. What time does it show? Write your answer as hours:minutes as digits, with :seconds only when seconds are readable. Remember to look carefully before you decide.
8:34
